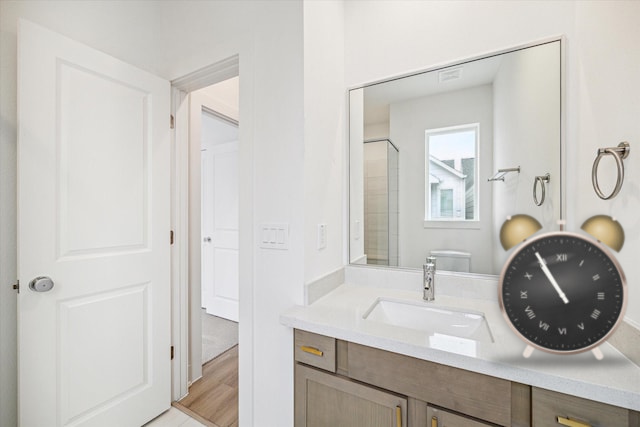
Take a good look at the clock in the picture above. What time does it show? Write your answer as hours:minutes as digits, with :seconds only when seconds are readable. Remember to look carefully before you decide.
10:55
